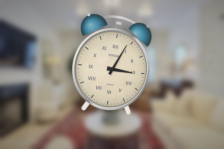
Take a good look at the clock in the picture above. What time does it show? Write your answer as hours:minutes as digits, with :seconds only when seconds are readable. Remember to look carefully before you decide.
3:04
